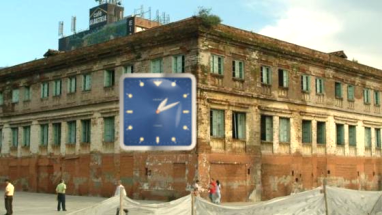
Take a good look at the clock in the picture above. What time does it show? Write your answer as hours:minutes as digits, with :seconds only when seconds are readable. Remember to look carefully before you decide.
1:11
